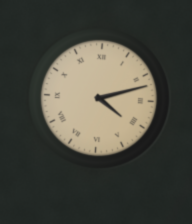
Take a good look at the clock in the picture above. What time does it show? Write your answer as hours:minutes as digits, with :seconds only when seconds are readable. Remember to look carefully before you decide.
4:12
